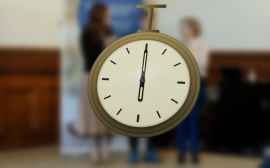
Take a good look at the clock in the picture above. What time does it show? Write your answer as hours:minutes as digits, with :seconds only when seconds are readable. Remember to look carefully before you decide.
6:00
